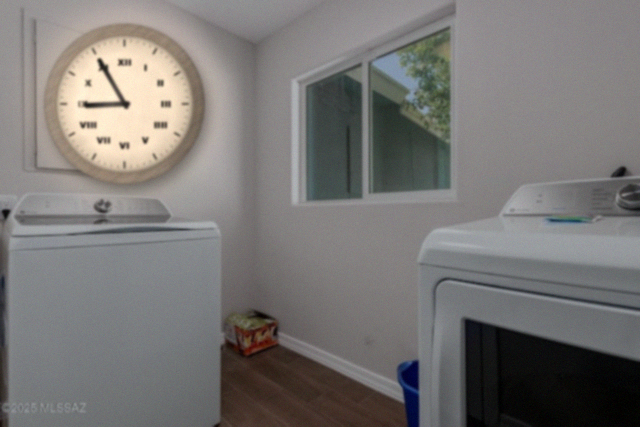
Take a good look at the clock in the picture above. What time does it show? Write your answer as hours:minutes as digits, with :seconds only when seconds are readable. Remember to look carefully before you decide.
8:55
